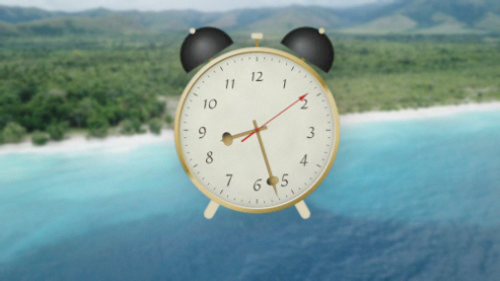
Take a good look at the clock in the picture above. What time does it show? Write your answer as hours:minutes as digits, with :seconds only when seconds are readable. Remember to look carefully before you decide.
8:27:09
